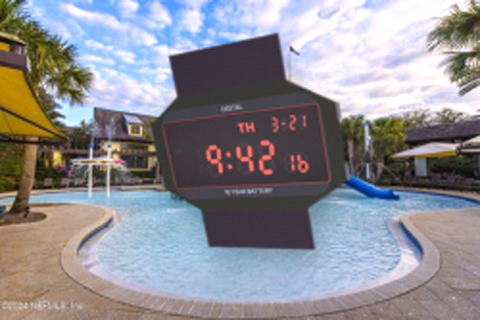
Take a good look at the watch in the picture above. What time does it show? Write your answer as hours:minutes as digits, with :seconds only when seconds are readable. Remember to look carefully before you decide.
9:42:16
